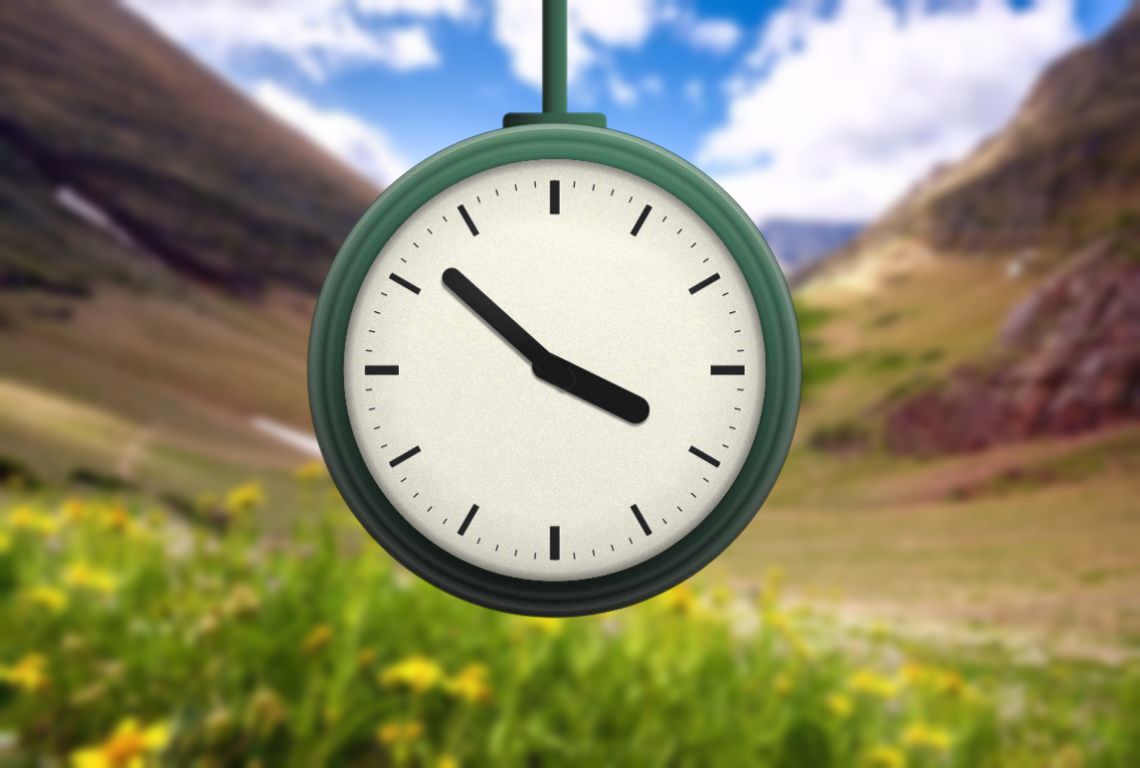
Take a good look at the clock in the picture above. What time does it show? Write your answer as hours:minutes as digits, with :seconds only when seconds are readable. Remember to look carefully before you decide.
3:52
